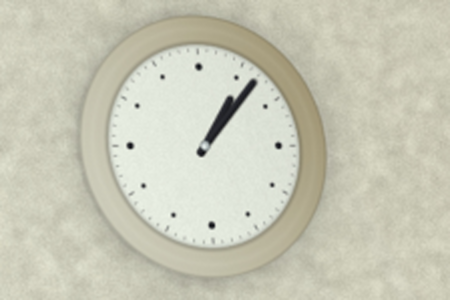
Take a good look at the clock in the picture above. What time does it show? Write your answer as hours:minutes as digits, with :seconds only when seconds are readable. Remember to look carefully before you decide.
1:07
